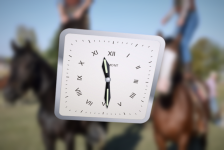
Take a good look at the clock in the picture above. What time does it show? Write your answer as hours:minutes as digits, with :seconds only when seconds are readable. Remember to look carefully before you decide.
11:29
